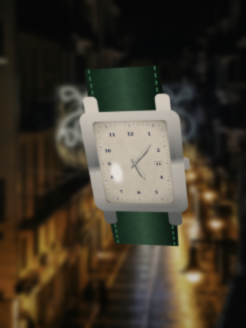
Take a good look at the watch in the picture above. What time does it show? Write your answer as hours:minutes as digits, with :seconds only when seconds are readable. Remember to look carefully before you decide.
5:07
